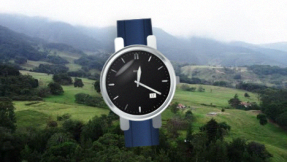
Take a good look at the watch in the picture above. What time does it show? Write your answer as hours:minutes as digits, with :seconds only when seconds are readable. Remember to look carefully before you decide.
12:20
